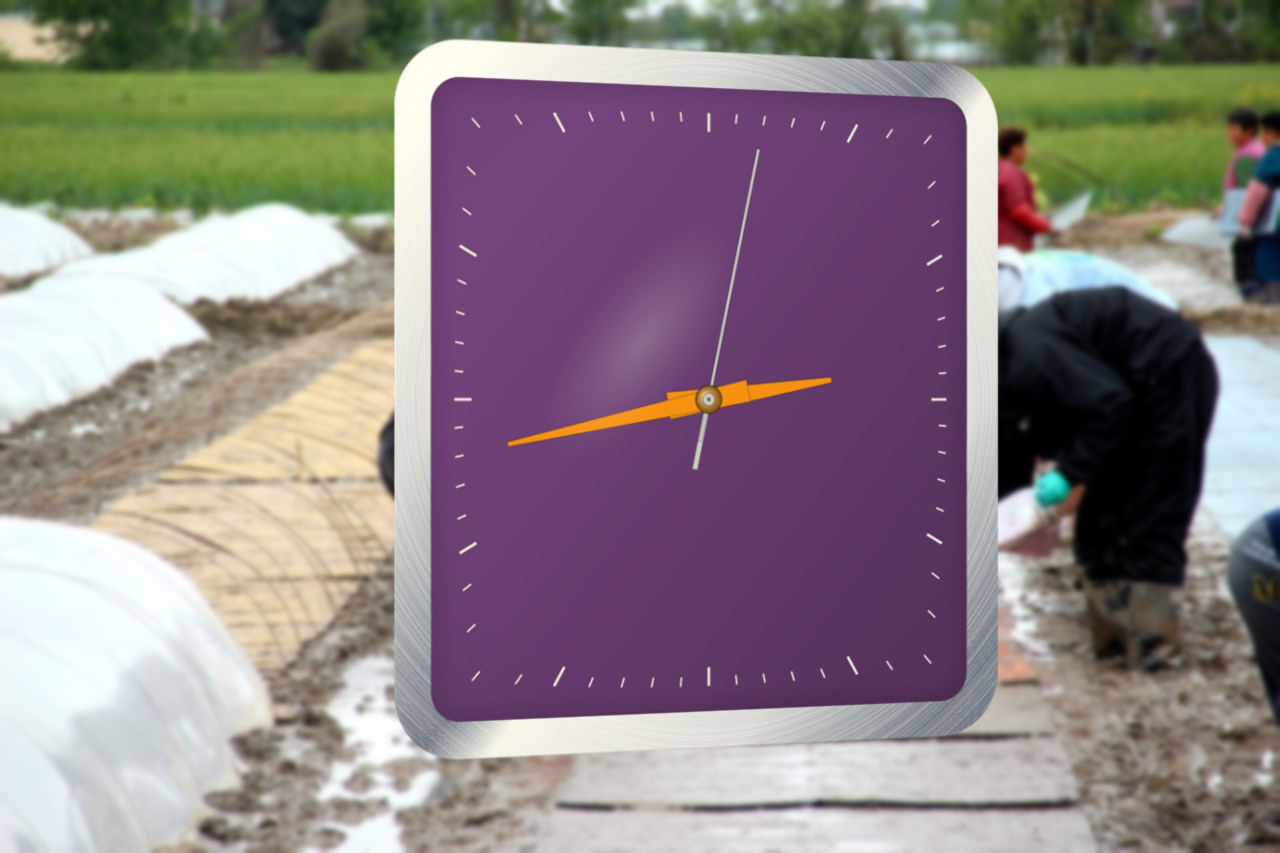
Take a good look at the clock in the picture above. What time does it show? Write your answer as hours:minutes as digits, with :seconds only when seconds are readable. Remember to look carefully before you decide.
2:43:02
